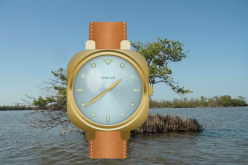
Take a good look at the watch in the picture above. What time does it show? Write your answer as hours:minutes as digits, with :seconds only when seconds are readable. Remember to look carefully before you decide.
1:39
